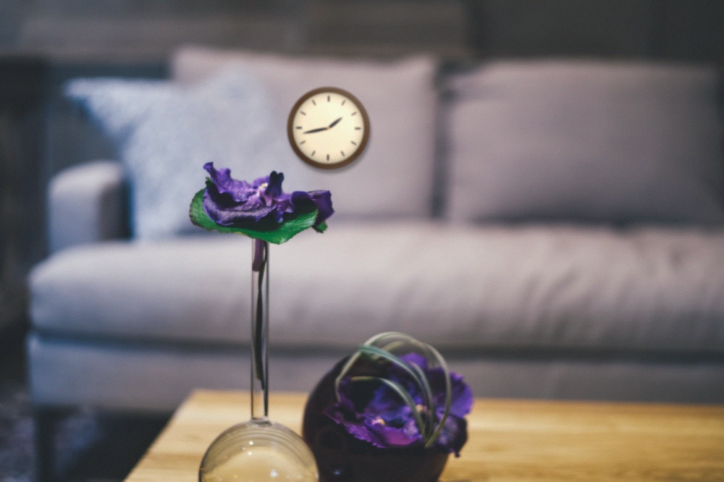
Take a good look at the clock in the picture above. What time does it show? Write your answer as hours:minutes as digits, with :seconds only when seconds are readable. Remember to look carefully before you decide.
1:43
